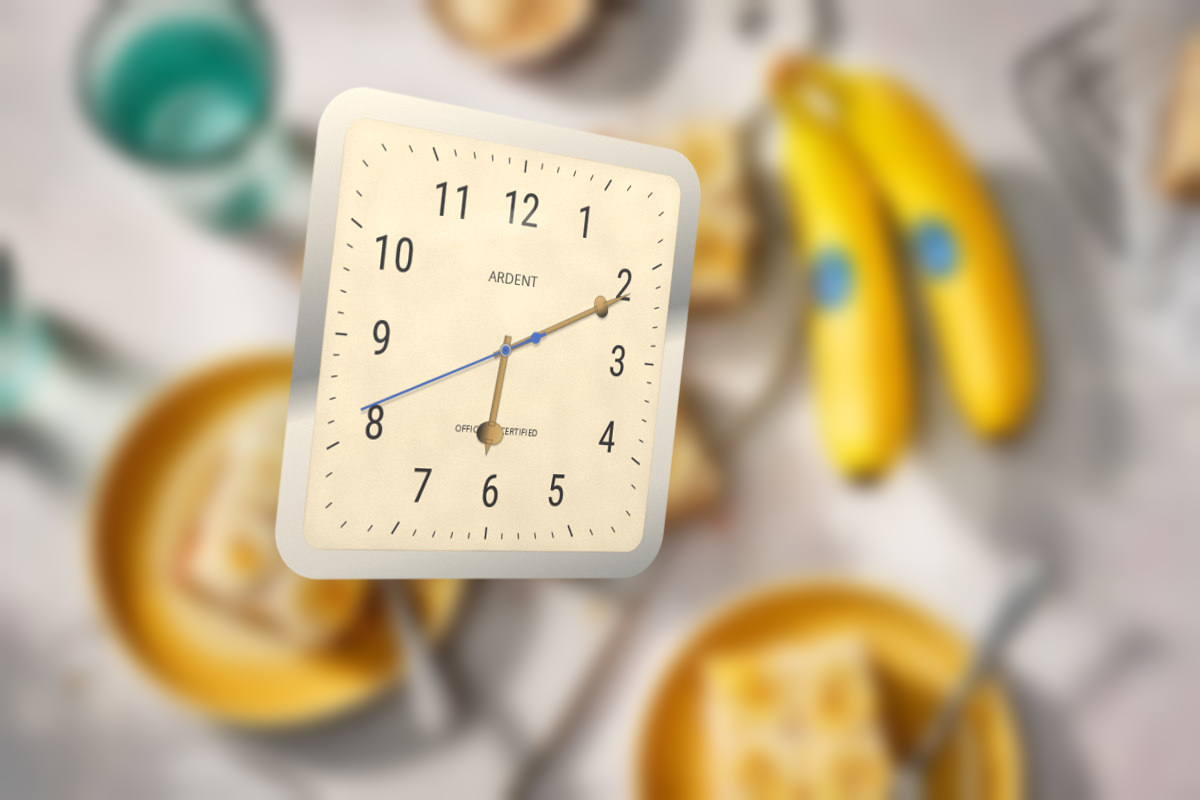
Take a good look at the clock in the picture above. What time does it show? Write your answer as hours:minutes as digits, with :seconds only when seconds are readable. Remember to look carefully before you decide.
6:10:41
